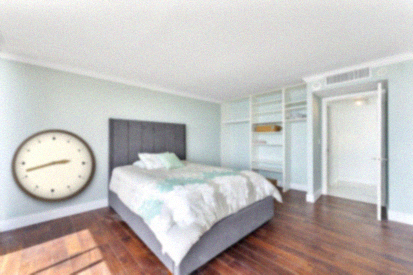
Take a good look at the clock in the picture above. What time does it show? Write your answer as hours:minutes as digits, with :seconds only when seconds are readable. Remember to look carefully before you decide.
2:42
